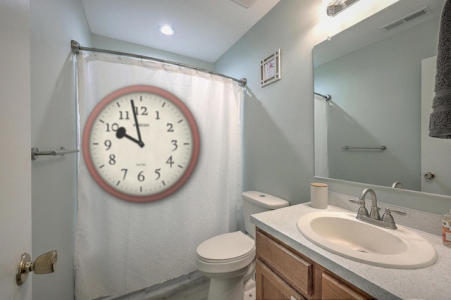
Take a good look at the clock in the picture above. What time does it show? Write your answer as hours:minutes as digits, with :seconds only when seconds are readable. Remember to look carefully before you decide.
9:58
